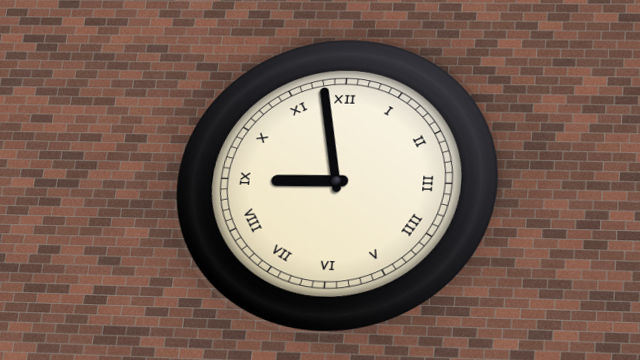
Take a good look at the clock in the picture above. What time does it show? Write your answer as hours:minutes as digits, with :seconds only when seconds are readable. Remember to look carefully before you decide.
8:58
